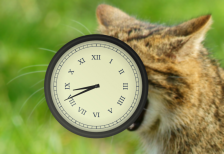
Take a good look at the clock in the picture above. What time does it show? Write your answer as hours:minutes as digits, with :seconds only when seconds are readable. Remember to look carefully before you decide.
8:41
